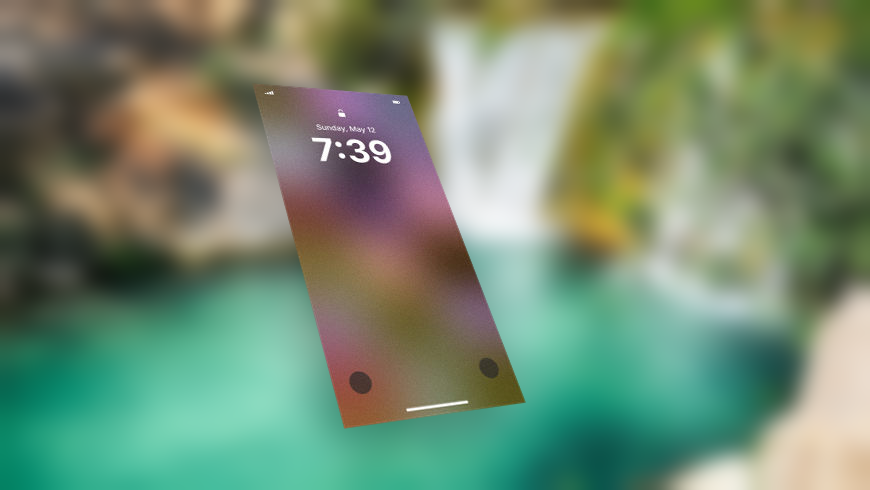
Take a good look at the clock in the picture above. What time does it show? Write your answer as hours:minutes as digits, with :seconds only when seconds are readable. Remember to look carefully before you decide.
7:39
